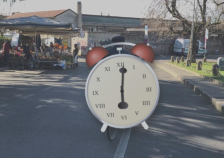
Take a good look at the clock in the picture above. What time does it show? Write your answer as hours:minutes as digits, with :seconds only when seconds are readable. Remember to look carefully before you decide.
6:01
